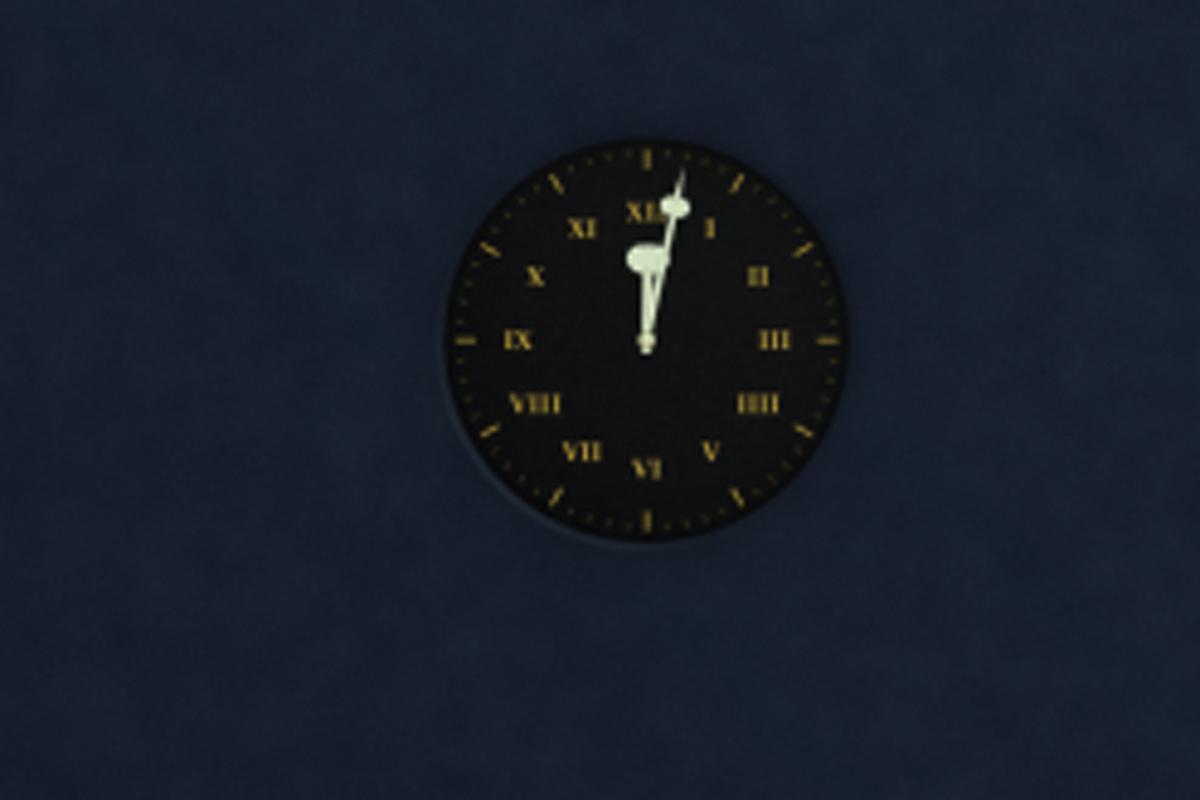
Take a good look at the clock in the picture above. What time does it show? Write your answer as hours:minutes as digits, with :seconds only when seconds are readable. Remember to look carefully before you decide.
12:02
